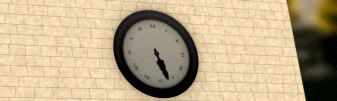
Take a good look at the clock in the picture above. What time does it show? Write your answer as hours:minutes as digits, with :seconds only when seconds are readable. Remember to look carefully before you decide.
5:27
